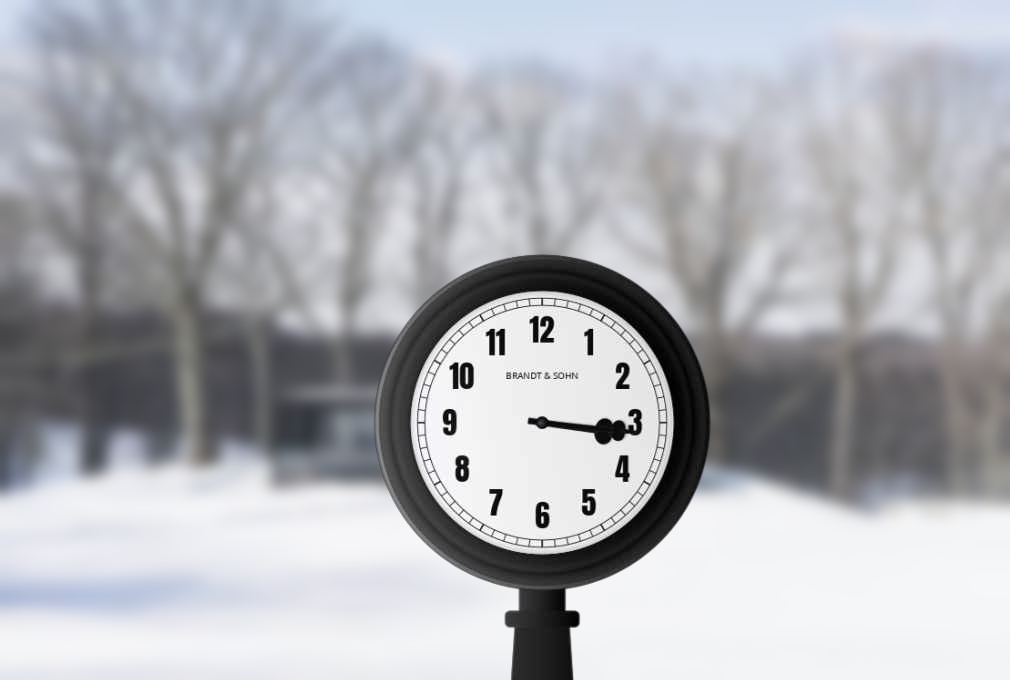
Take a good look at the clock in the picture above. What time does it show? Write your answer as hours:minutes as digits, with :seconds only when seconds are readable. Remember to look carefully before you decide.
3:16
